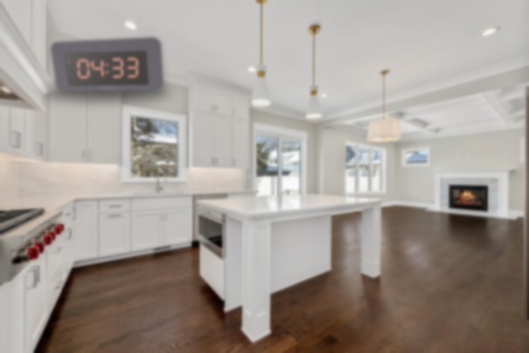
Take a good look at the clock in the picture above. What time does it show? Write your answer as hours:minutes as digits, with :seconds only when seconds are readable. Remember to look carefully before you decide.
4:33
